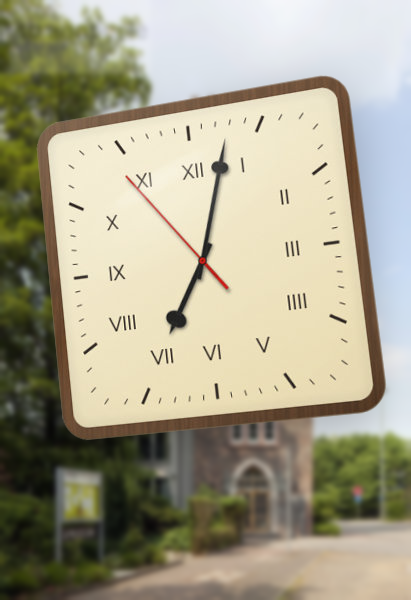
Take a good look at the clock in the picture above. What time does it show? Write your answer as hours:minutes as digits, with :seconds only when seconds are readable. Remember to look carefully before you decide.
7:02:54
